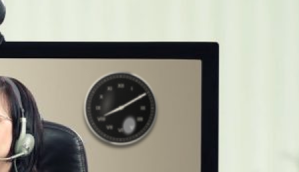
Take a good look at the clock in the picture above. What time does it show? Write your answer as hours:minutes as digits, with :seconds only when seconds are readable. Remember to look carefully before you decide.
8:10
